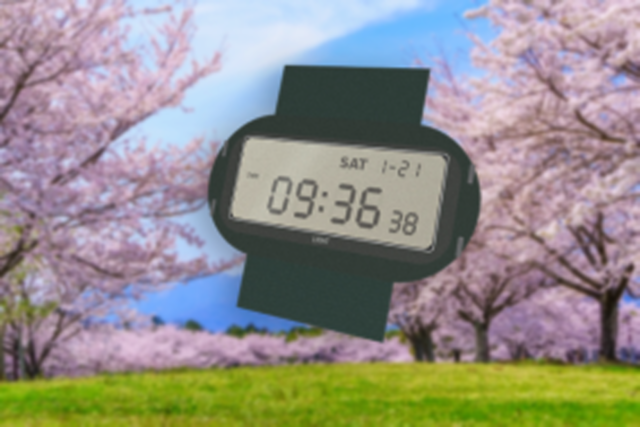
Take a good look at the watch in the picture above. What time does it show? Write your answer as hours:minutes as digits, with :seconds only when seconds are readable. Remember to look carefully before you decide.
9:36:38
